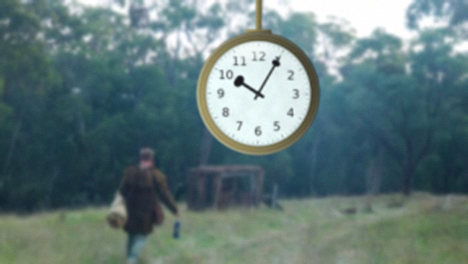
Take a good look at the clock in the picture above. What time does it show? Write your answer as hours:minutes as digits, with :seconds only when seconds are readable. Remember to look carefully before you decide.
10:05
